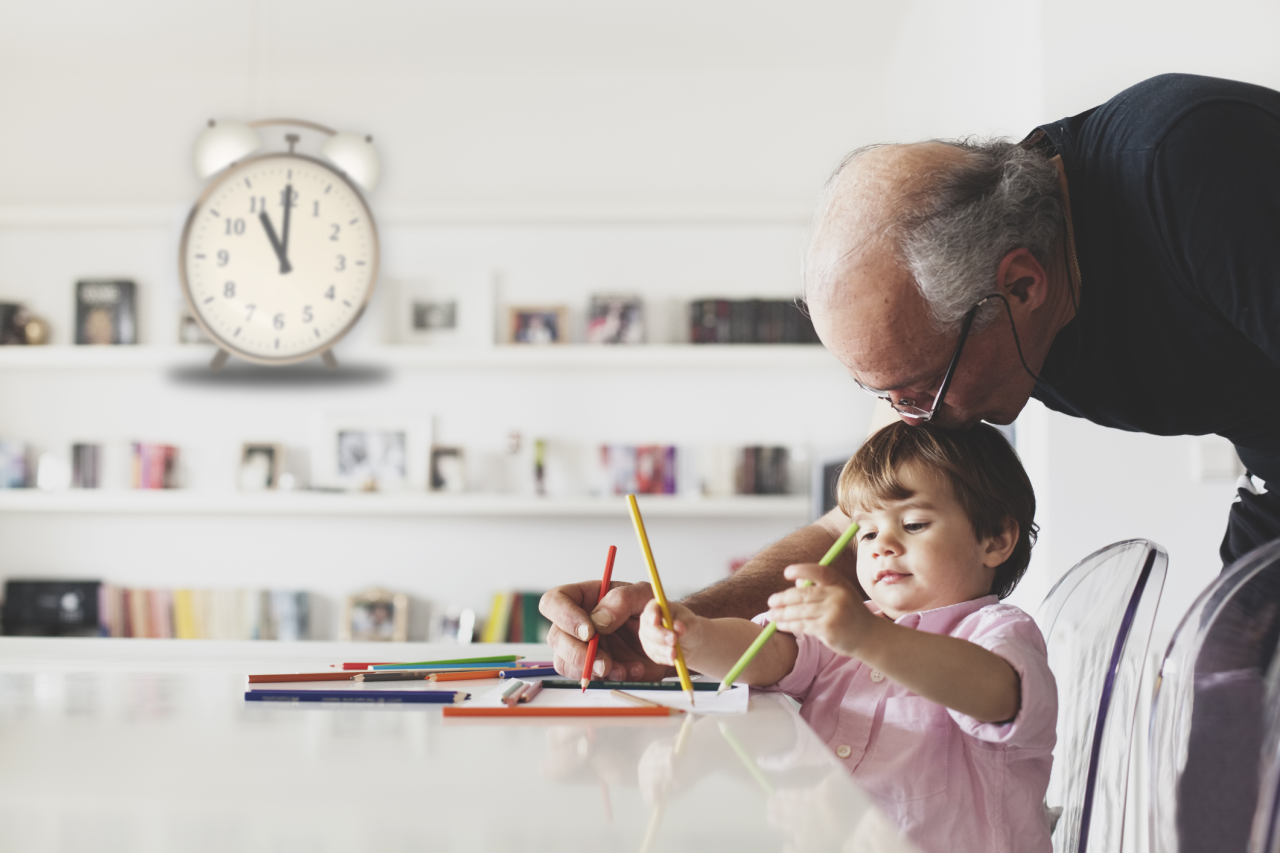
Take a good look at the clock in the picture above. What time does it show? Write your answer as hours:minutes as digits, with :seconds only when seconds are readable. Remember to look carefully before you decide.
11:00
